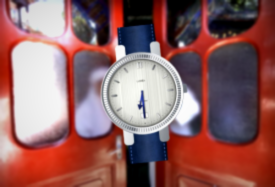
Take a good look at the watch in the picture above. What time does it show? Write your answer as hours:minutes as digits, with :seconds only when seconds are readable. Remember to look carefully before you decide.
6:30
